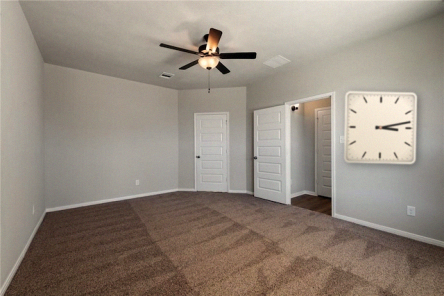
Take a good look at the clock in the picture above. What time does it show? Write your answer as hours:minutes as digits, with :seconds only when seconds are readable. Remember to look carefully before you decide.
3:13
